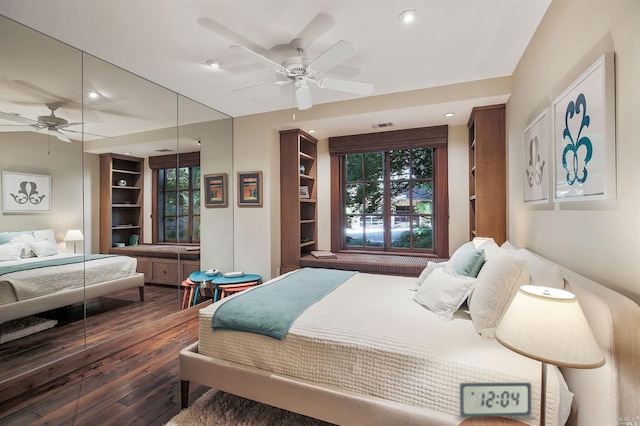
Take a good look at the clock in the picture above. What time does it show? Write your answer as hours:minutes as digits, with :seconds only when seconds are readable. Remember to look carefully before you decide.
12:04
